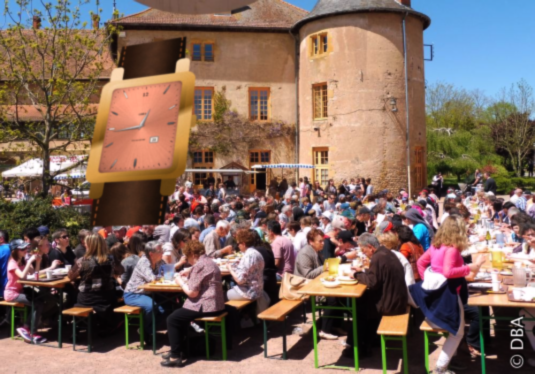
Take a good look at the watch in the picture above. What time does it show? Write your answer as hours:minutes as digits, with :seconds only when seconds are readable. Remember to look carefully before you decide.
12:44
